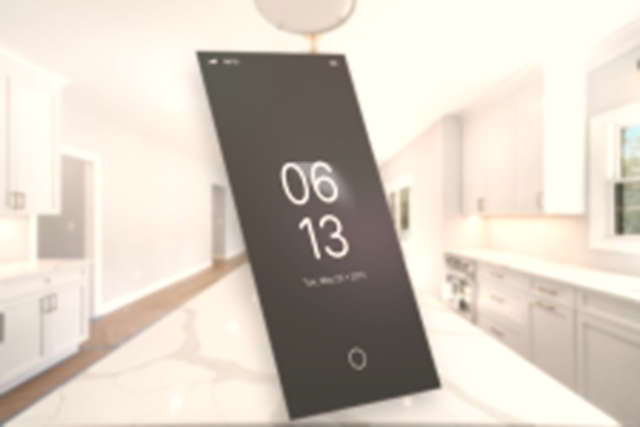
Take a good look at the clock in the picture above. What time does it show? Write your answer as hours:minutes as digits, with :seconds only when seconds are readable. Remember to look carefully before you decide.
6:13
